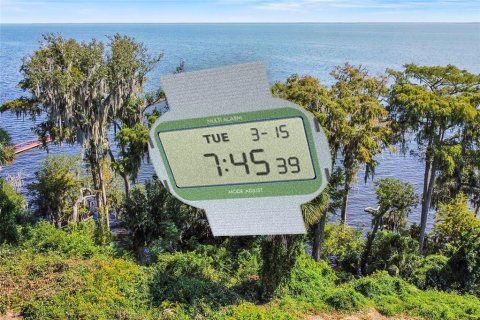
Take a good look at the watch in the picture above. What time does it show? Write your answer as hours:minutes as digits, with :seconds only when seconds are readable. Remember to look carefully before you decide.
7:45:39
